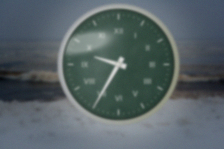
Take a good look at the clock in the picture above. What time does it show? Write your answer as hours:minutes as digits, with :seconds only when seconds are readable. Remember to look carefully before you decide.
9:35
